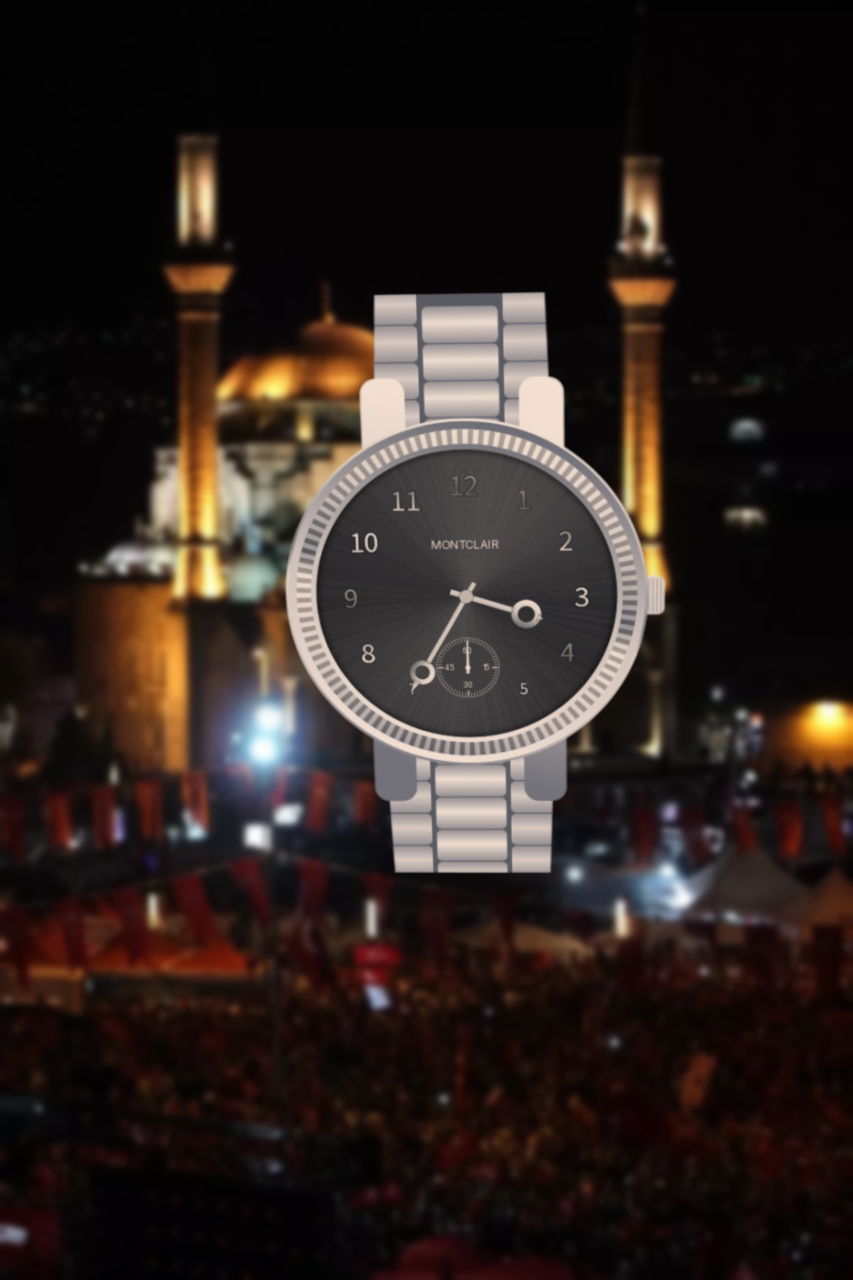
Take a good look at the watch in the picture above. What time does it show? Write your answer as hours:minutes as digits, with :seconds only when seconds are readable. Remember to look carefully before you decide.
3:35
